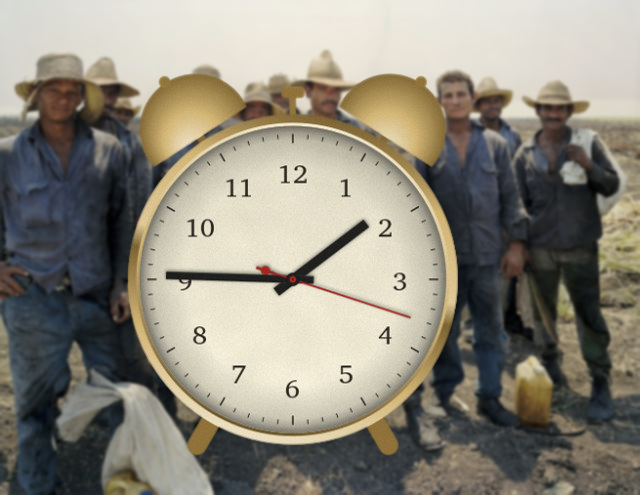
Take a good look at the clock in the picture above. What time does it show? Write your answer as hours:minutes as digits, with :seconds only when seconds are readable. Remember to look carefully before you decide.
1:45:18
